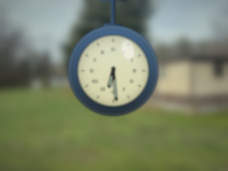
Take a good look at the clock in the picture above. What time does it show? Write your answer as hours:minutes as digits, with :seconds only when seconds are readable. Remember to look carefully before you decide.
6:29
